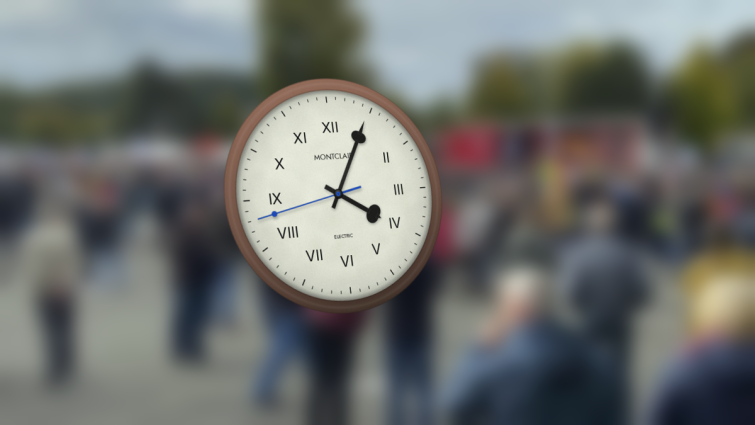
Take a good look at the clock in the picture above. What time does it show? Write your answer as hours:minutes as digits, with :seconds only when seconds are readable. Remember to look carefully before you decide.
4:04:43
